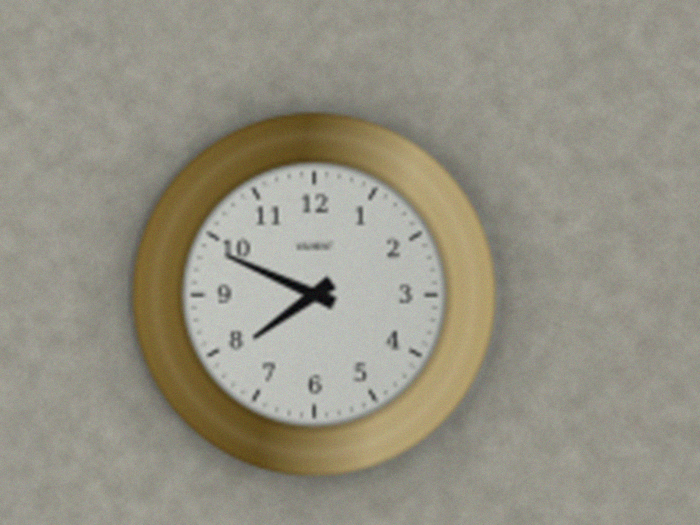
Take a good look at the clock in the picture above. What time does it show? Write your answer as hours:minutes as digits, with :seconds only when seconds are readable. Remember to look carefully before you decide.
7:49
